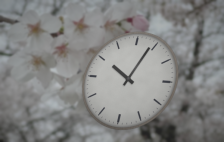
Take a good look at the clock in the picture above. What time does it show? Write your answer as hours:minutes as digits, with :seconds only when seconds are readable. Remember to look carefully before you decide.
10:04
